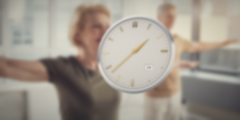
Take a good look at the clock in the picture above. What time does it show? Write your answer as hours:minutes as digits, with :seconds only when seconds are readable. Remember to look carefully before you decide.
1:38
